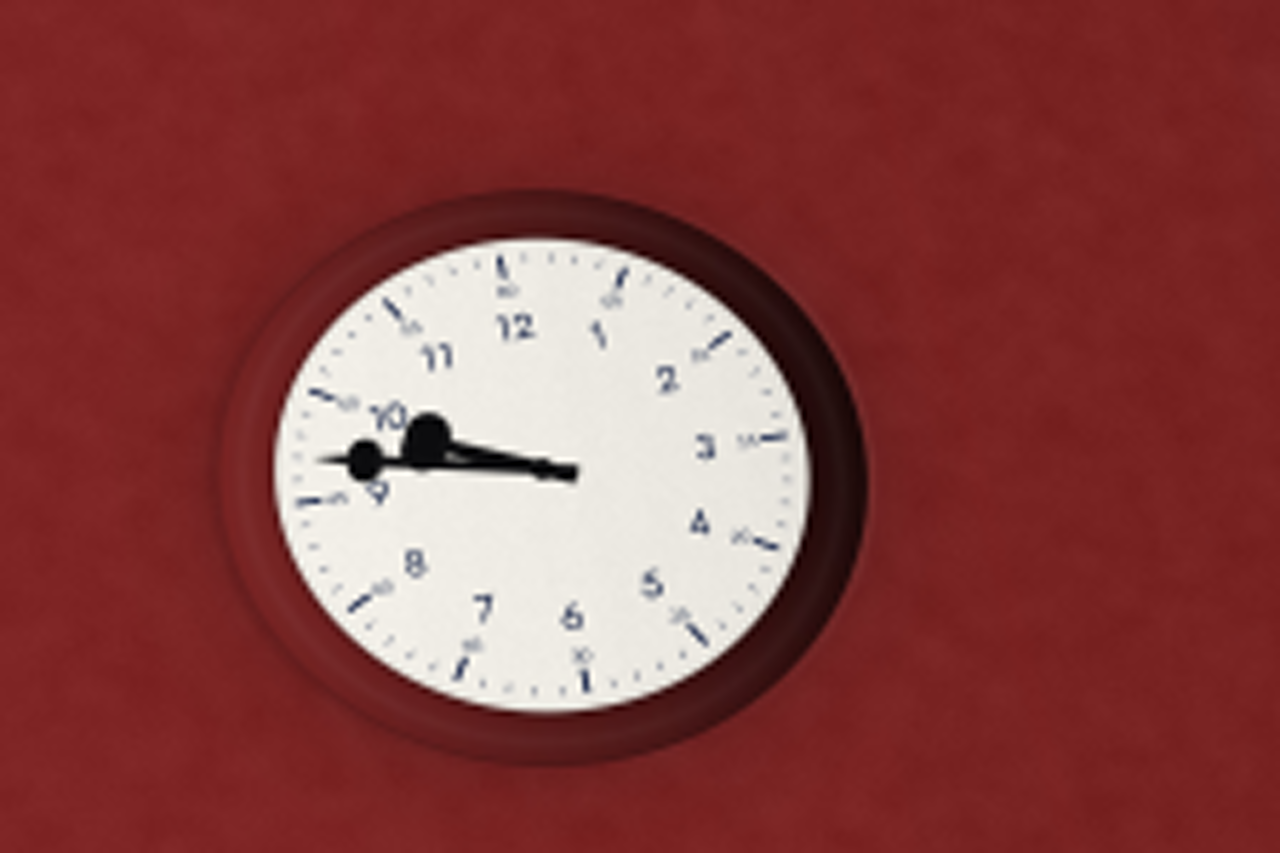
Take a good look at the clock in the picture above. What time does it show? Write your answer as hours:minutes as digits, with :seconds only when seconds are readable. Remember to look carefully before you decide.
9:47
